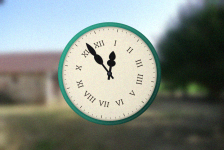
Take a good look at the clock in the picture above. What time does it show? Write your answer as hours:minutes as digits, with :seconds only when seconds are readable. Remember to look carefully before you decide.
12:57
